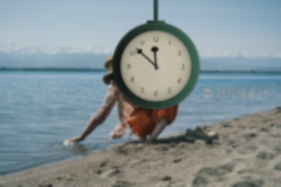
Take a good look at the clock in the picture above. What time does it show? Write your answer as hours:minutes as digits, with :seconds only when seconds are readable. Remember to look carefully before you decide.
11:52
